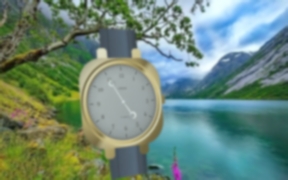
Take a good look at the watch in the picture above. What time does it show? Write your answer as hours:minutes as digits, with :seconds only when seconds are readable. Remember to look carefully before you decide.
4:55
